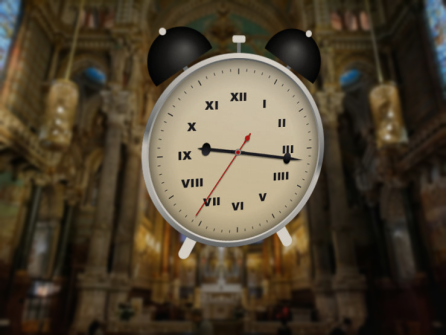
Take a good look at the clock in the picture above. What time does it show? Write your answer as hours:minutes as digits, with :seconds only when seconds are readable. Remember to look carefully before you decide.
9:16:36
